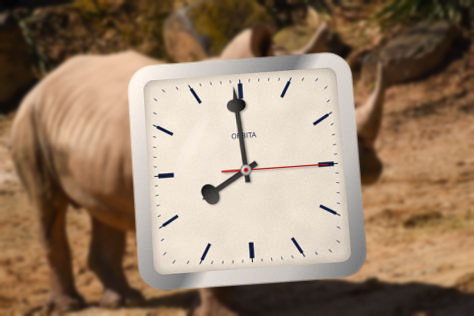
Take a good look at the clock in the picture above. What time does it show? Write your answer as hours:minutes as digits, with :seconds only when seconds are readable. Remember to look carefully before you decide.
7:59:15
